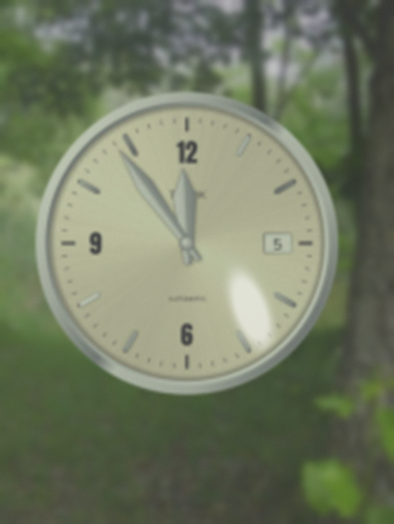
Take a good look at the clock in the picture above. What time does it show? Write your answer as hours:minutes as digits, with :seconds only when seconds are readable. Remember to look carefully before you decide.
11:54
